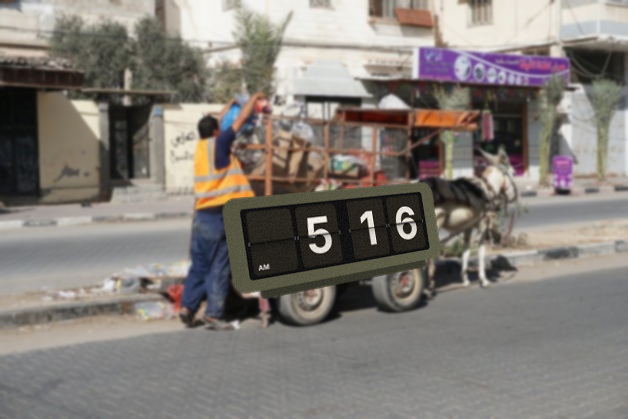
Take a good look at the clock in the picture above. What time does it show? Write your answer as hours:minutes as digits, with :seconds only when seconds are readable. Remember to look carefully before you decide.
5:16
